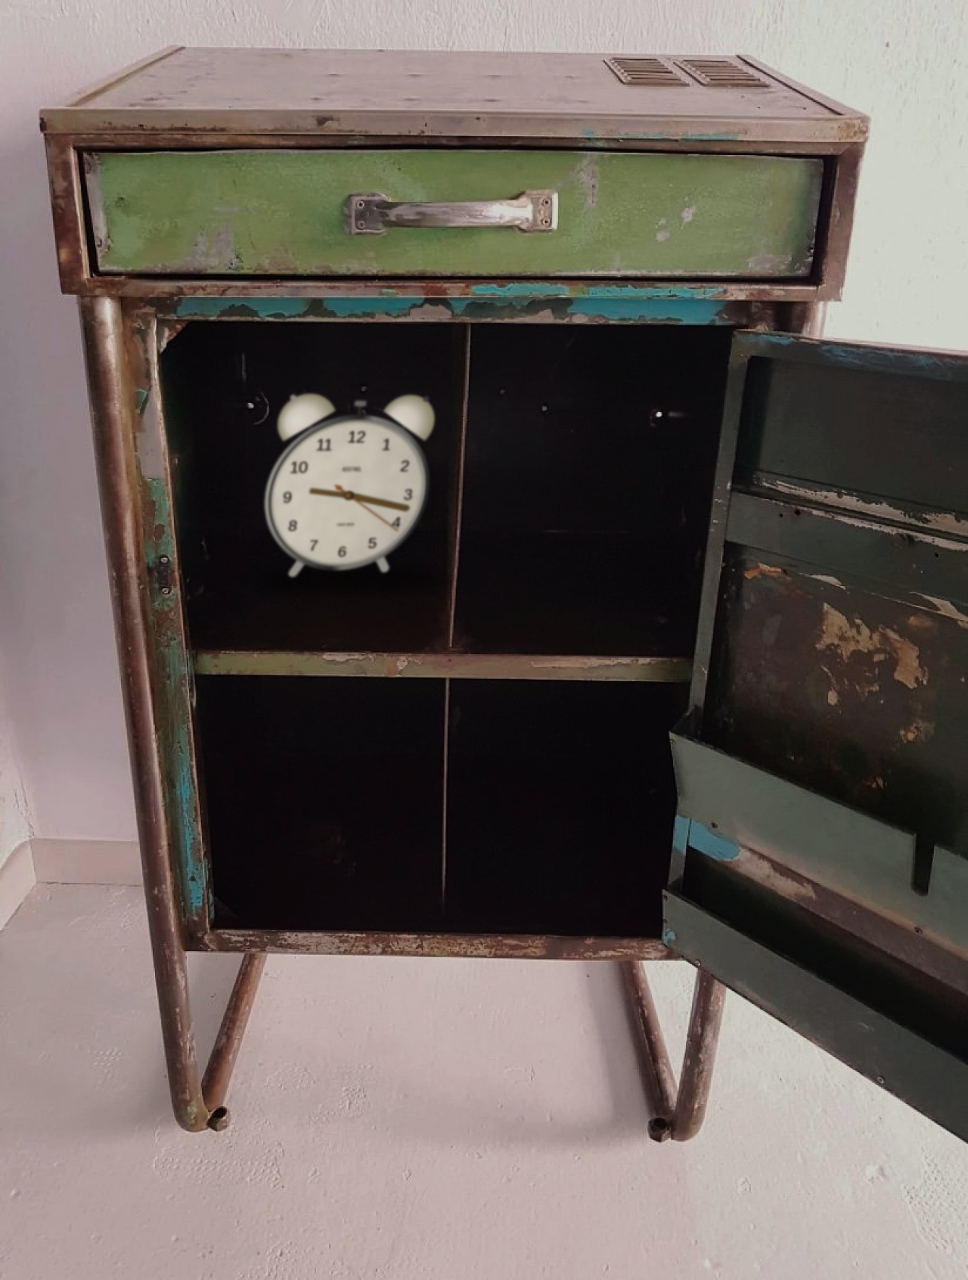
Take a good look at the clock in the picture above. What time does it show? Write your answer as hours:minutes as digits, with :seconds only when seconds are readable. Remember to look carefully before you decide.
9:17:21
